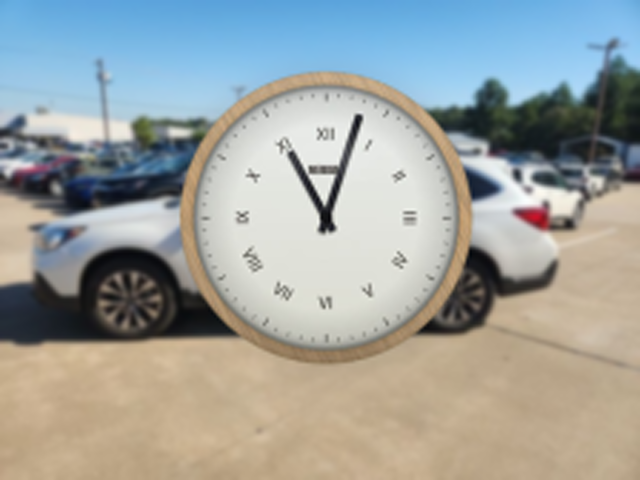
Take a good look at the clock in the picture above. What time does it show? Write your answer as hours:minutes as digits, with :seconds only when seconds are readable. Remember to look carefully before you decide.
11:03
